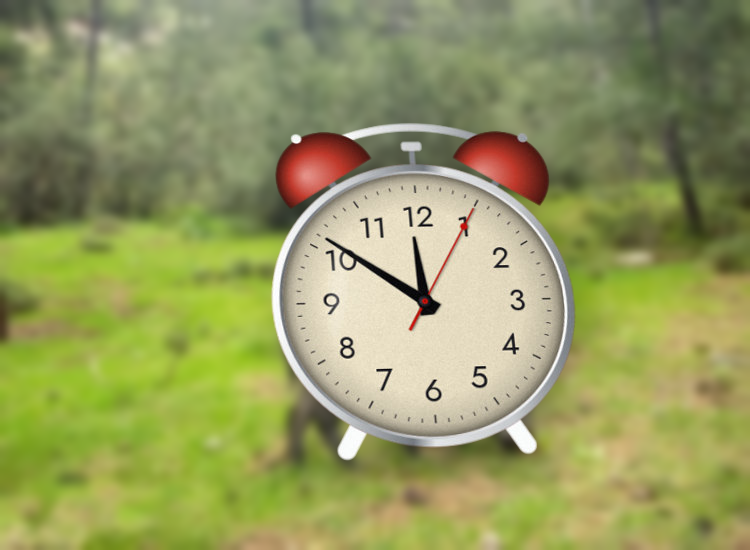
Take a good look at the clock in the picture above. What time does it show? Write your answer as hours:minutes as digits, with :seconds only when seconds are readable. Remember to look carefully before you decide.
11:51:05
